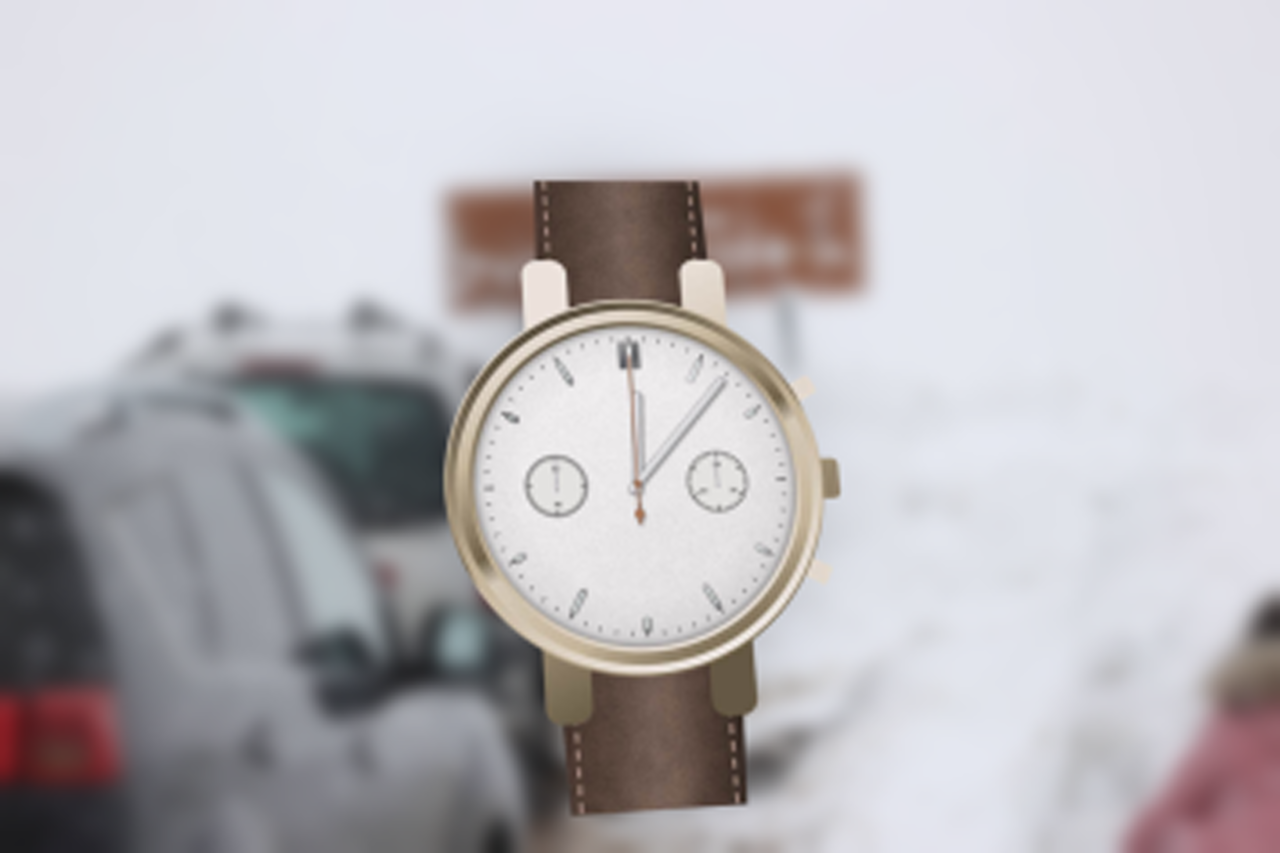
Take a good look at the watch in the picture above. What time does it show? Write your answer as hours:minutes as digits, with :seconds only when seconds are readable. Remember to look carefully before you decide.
12:07
